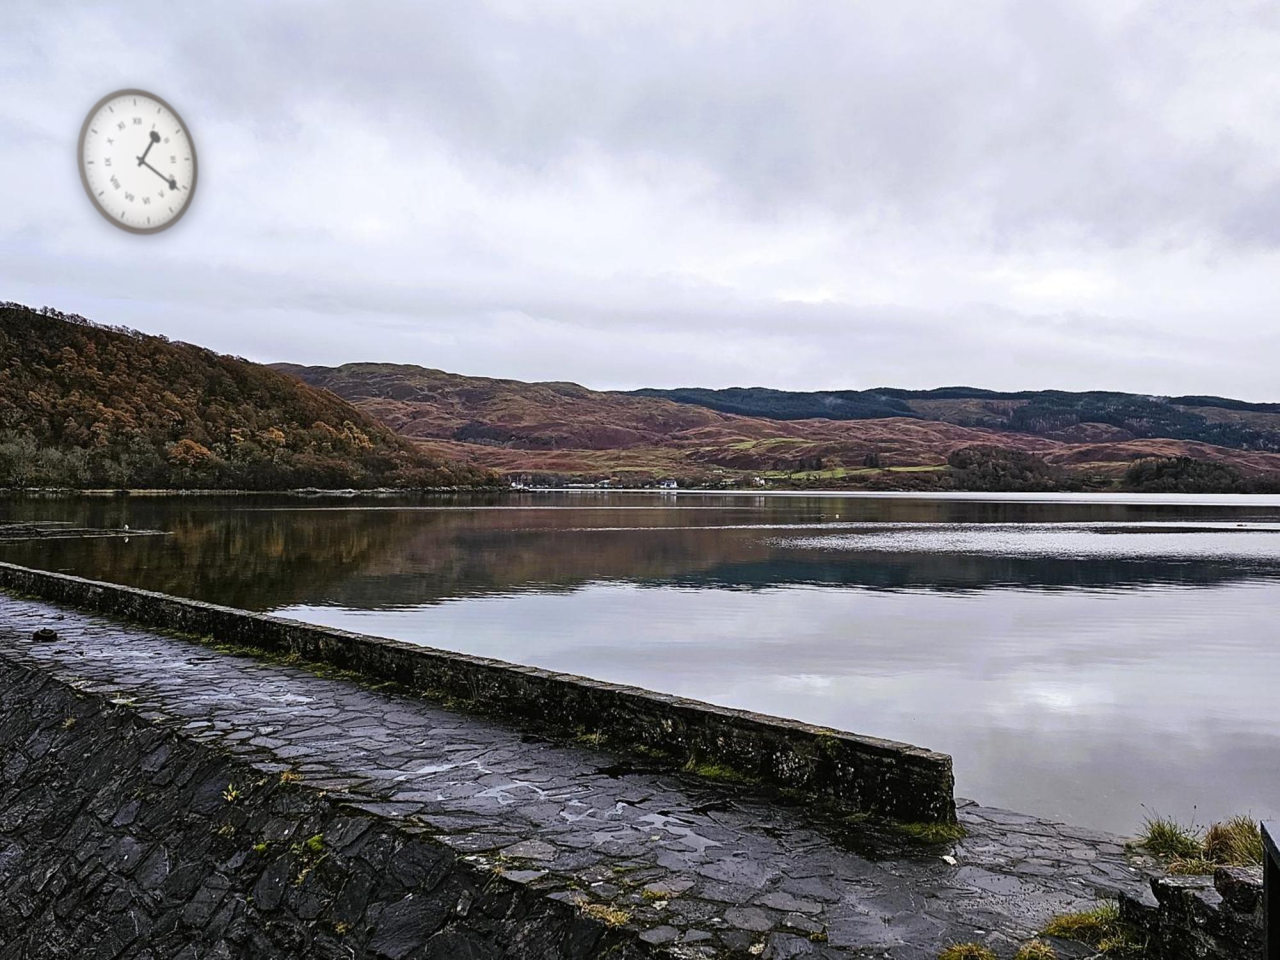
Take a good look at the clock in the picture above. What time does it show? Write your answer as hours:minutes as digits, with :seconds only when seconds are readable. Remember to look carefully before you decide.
1:21
